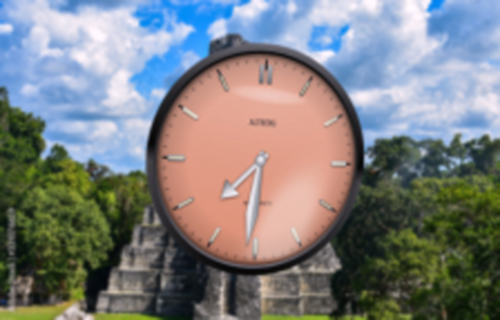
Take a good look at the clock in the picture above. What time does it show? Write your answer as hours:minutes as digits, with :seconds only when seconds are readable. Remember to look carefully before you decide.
7:31
